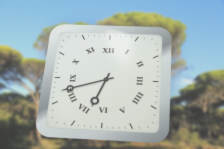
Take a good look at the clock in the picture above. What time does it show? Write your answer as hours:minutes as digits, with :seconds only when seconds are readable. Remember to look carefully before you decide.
6:42
